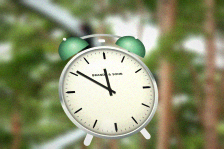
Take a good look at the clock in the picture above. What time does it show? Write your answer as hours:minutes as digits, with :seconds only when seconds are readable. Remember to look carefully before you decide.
11:51
